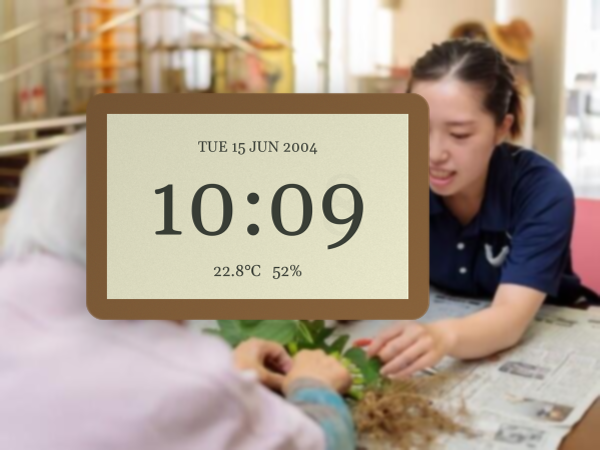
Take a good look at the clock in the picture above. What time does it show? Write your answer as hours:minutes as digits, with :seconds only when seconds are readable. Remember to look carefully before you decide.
10:09
